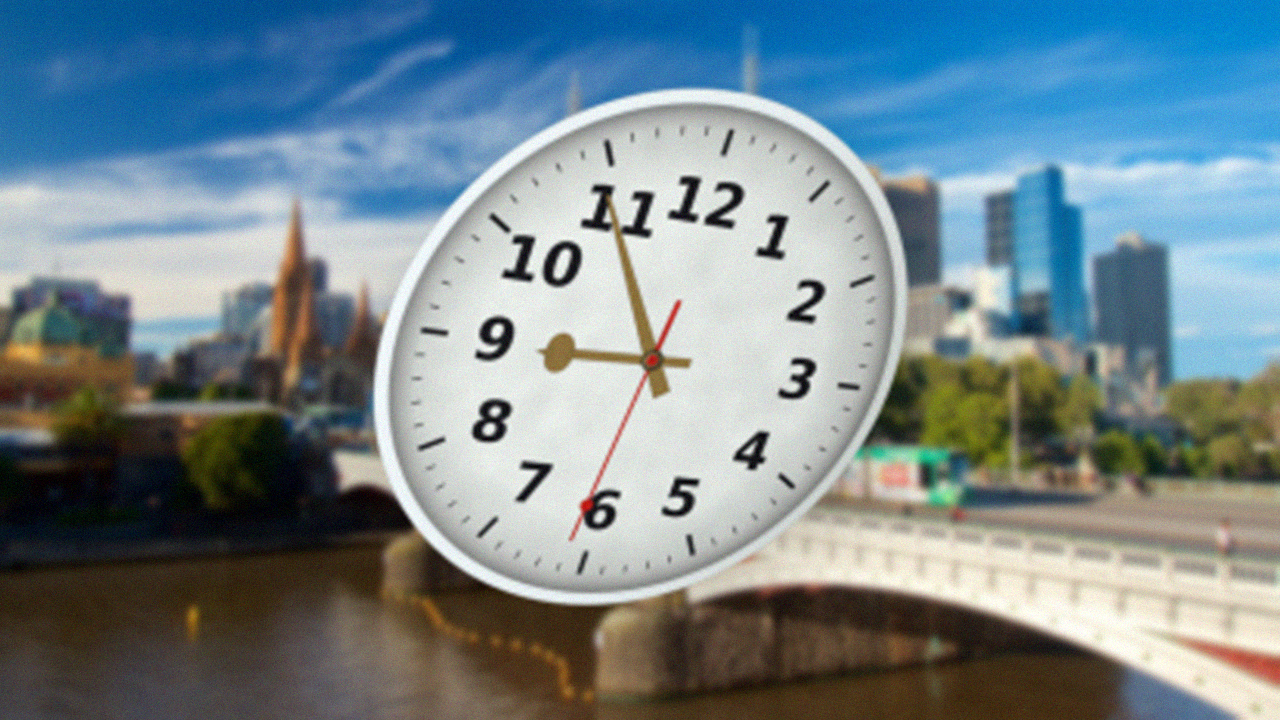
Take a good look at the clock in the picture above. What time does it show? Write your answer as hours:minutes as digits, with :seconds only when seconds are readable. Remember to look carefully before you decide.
8:54:31
